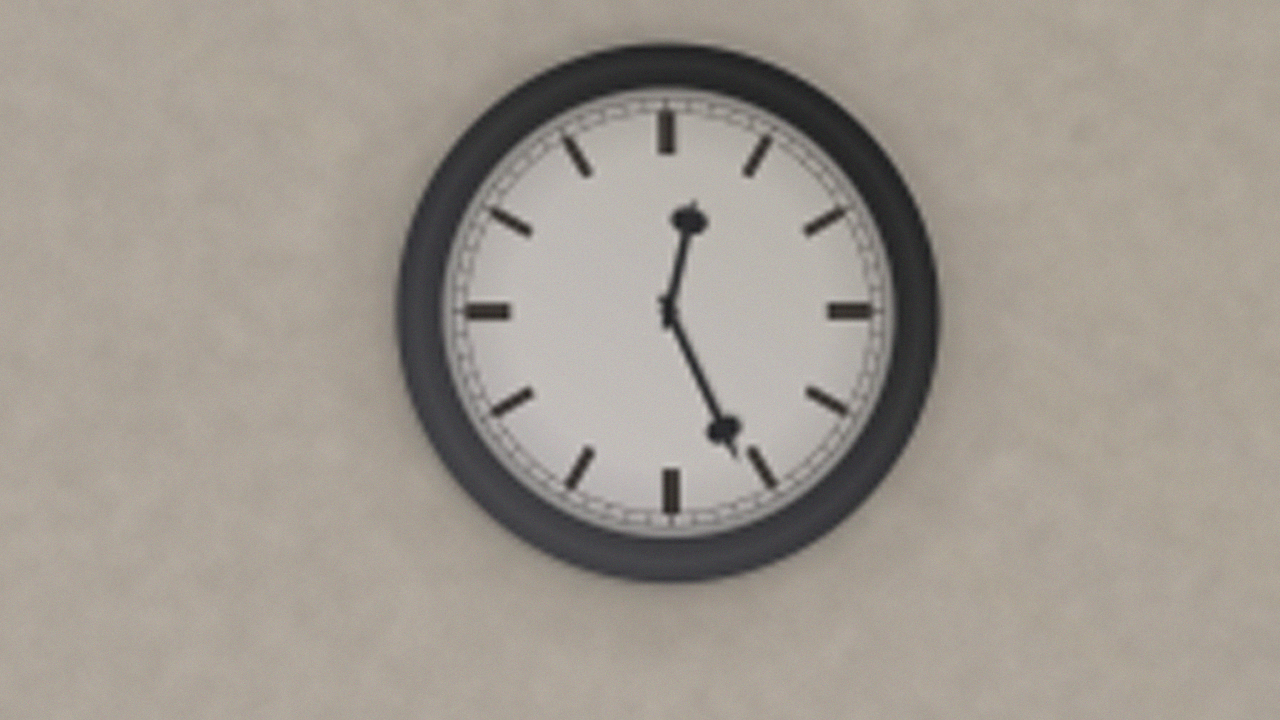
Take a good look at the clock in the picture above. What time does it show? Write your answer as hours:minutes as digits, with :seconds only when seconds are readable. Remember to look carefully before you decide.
12:26
